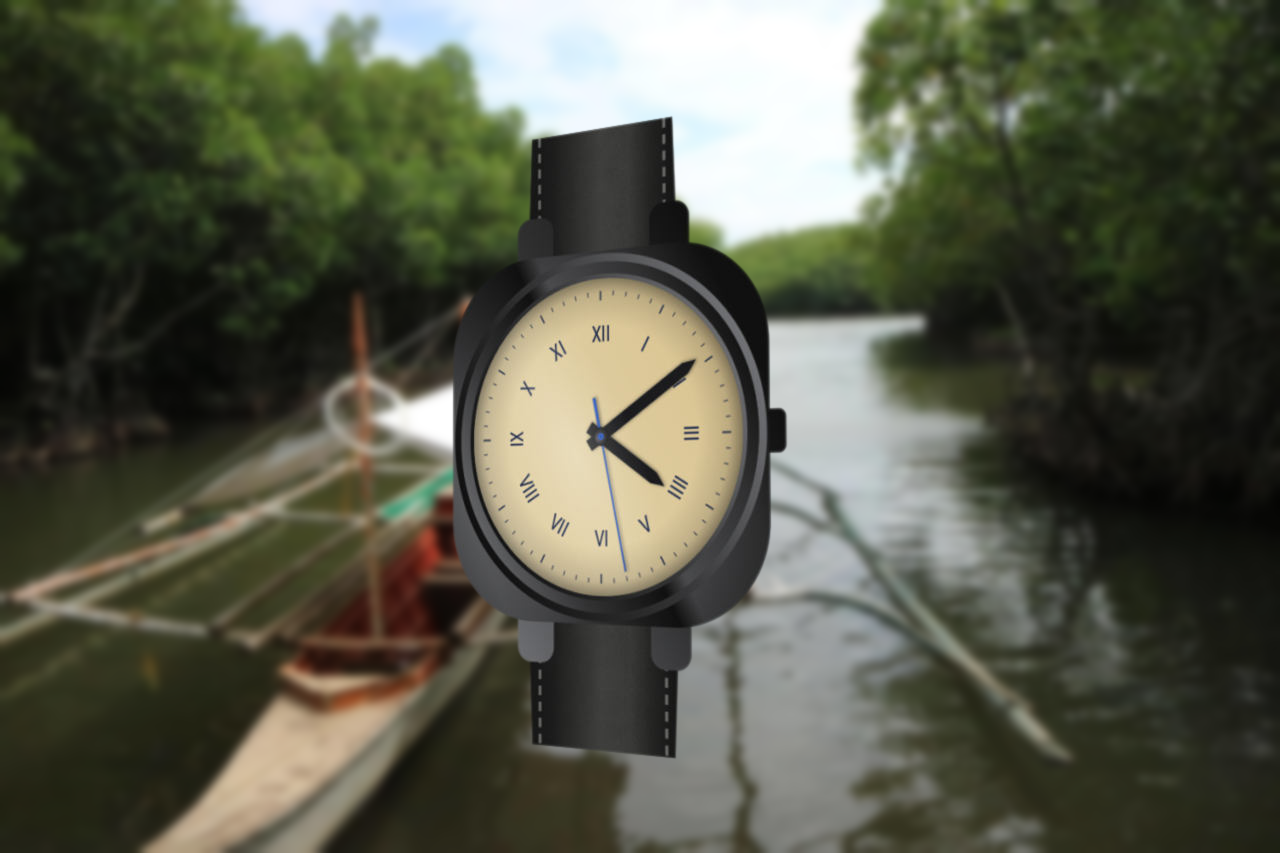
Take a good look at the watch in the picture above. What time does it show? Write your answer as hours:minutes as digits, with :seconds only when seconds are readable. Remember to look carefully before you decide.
4:09:28
